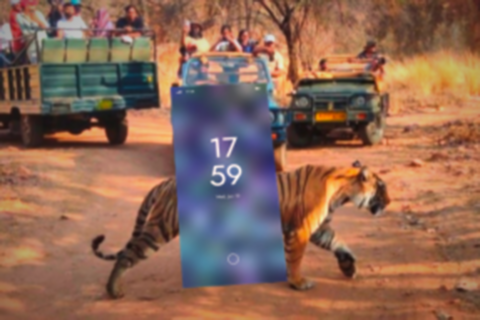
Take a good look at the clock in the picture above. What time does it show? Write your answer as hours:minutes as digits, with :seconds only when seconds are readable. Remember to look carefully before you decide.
17:59
